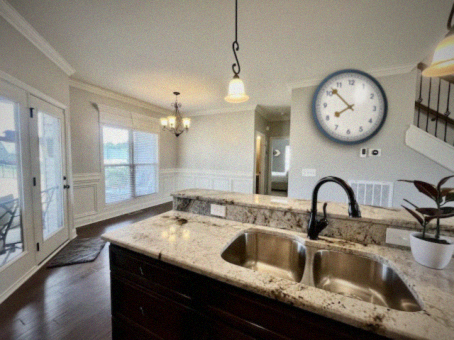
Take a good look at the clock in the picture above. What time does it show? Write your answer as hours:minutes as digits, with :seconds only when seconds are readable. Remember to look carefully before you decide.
7:52
